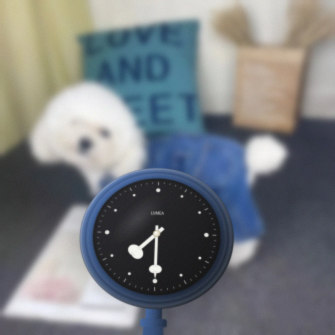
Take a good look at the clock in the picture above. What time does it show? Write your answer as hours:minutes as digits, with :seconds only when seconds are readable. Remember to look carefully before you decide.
7:30
